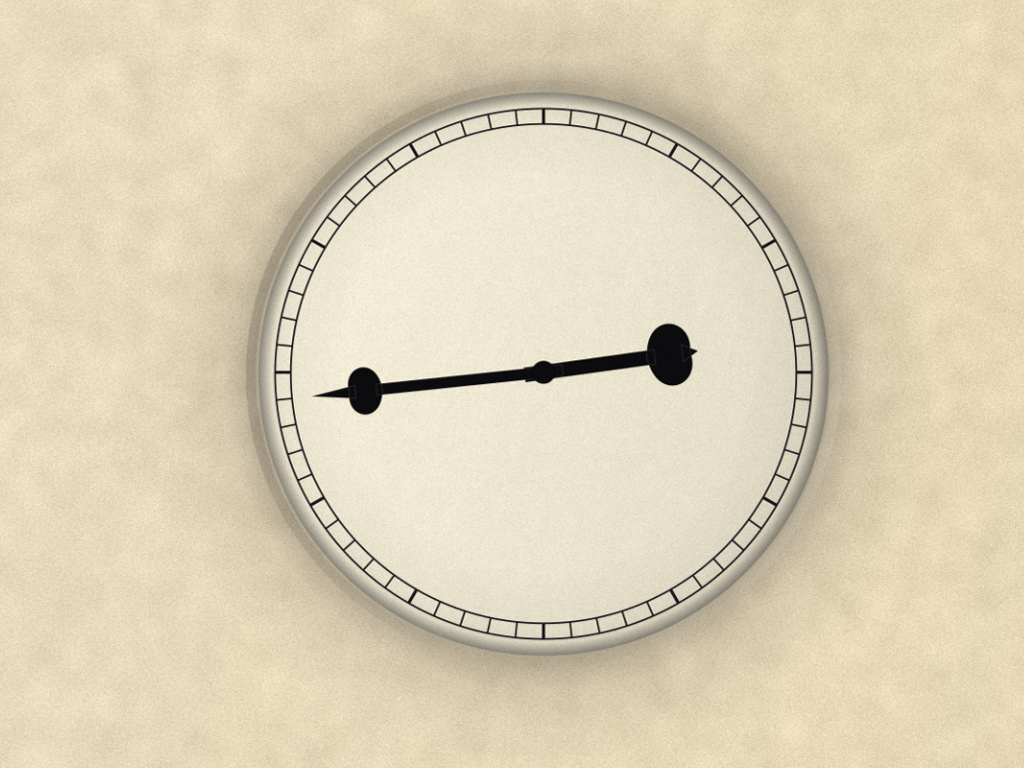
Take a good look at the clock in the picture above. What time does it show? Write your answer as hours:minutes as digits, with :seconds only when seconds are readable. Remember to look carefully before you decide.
2:44
